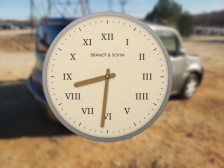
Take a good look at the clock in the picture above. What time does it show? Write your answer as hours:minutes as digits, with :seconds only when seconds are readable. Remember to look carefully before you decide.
8:31
